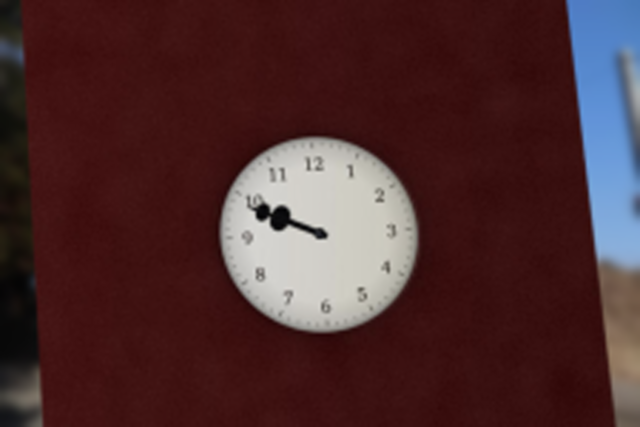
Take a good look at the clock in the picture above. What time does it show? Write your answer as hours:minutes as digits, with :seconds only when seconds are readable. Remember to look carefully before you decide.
9:49
